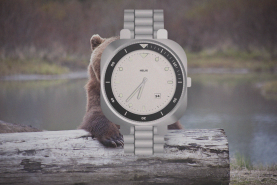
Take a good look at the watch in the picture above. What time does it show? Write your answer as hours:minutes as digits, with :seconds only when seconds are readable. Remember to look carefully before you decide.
6:37
